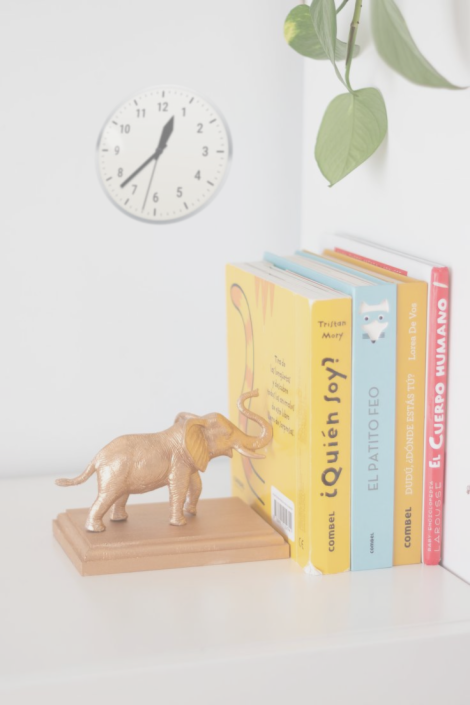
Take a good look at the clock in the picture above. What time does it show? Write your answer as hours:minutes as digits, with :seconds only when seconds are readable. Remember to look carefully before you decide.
12:37:32
